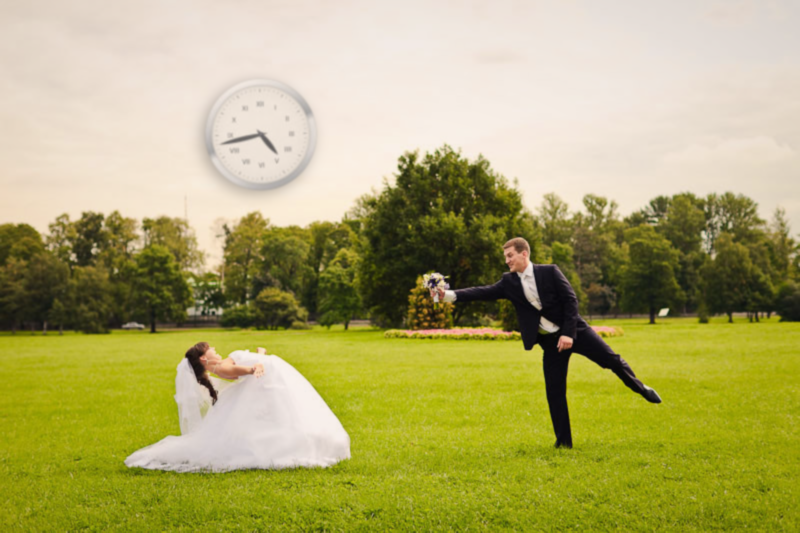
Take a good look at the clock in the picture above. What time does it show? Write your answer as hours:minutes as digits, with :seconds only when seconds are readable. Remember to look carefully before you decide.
4:43
